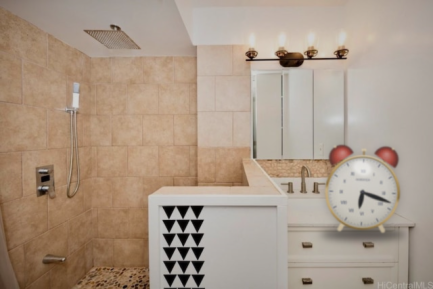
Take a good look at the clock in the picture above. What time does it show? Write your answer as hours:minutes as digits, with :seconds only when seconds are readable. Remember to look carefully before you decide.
6:18
